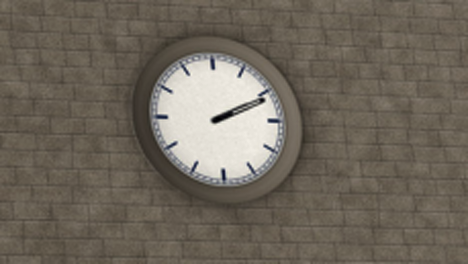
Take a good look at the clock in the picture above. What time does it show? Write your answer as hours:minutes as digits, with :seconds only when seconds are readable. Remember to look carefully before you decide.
2:11
